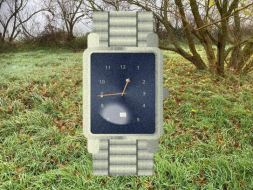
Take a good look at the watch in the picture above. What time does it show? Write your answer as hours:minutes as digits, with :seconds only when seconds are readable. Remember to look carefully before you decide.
12:44
